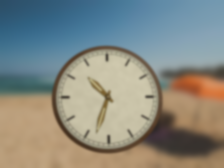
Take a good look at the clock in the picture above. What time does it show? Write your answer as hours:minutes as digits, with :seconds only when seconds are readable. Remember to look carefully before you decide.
10:33
